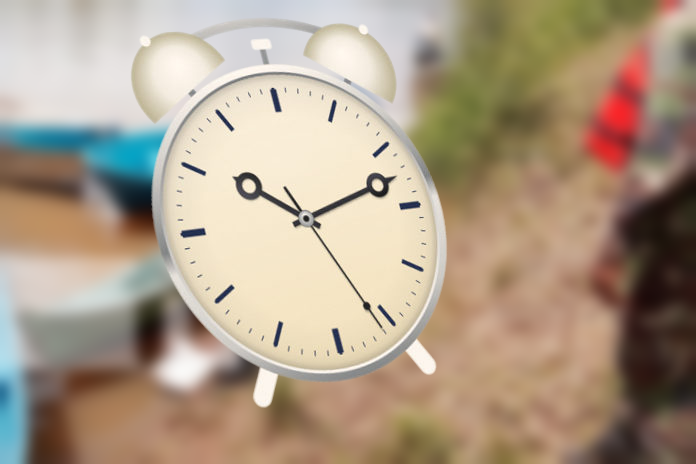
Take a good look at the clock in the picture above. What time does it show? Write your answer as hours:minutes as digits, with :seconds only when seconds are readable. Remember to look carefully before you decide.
10:12:26
